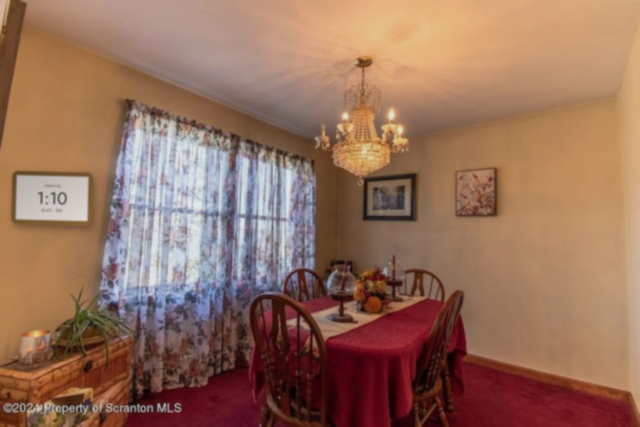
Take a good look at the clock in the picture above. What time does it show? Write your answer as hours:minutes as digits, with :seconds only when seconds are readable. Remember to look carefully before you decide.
1:10
